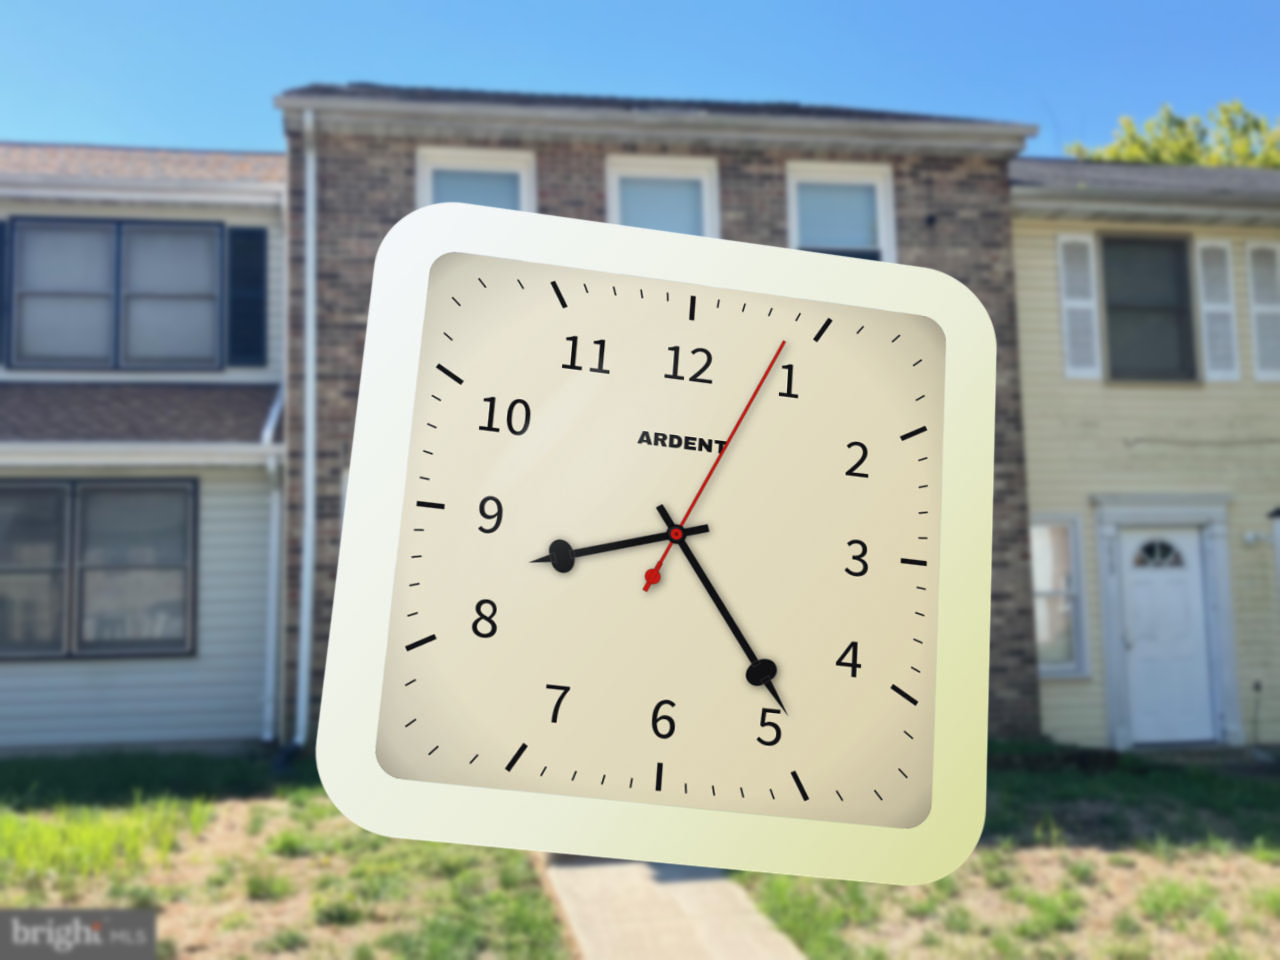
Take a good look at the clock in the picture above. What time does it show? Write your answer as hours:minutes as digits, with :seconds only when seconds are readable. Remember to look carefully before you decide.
8:24:04
